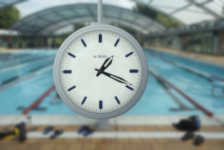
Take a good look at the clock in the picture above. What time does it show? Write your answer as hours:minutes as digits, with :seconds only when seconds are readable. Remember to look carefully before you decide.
1:19
